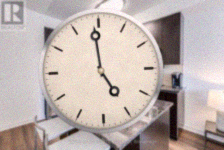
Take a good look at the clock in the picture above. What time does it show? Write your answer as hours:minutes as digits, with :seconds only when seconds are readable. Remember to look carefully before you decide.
4:59
